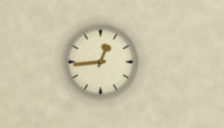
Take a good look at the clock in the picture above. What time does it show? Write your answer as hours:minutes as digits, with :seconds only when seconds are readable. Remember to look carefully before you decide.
12:44
